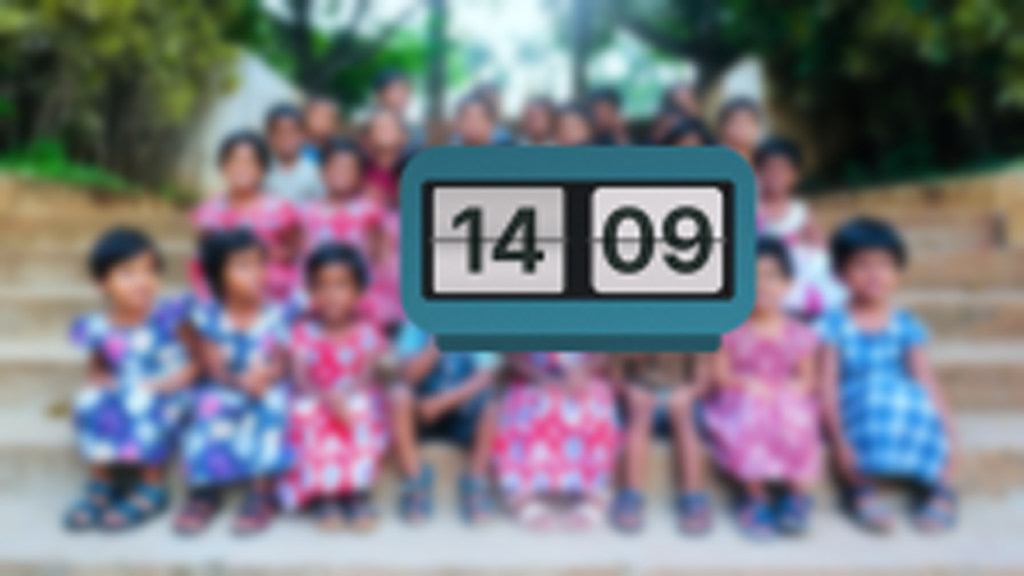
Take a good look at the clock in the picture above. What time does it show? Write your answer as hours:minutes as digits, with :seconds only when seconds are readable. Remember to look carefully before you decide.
14:09
